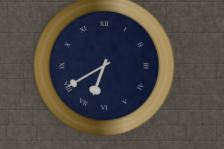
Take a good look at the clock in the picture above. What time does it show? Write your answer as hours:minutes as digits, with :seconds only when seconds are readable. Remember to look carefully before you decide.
6:40
